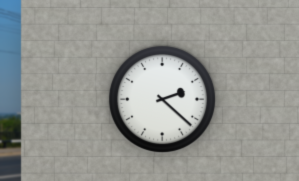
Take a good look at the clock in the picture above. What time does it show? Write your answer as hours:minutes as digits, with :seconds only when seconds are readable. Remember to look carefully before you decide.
2:22
